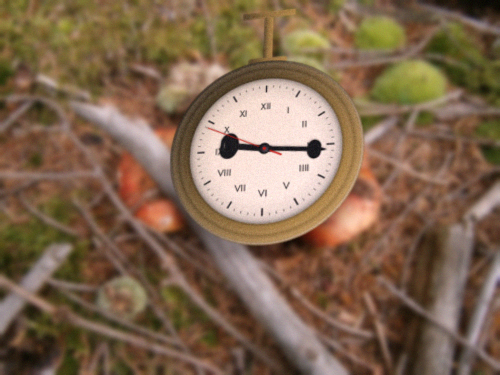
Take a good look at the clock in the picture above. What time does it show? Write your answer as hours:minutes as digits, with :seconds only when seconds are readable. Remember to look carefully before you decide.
9:15:49
